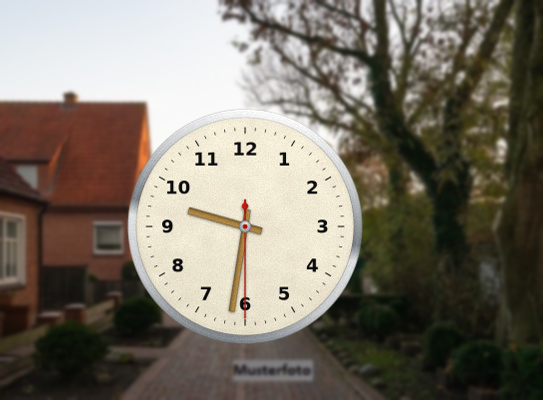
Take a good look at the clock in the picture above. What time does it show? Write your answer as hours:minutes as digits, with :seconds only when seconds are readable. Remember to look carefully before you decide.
9:31:30
